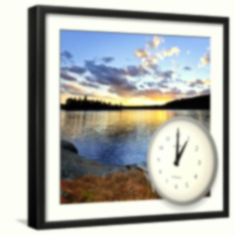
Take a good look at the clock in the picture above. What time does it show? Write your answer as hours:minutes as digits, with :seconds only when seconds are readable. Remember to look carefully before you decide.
1:00
